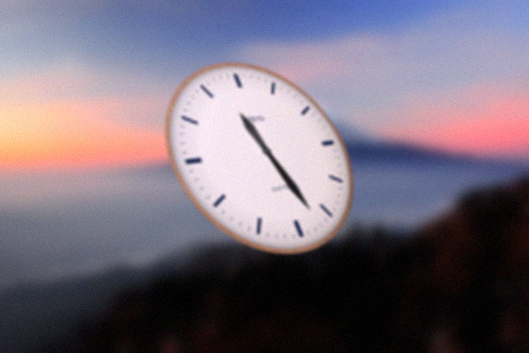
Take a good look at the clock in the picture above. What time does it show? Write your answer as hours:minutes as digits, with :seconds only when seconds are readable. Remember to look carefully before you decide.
11:27
